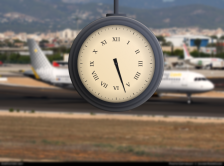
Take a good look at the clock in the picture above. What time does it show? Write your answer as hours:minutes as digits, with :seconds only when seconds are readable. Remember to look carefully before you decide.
5:27
